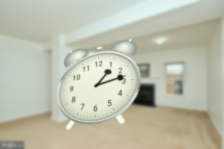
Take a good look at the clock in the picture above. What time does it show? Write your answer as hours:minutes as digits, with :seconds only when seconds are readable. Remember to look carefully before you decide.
1:13
